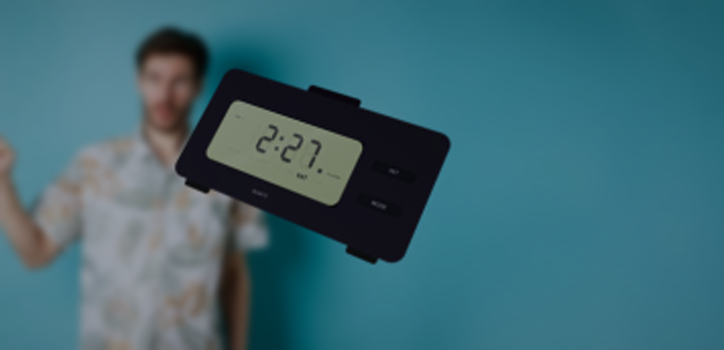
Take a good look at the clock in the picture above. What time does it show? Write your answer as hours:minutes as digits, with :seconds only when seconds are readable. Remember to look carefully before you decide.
2:27
